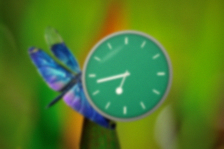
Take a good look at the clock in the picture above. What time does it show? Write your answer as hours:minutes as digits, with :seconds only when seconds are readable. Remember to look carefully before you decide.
6:43
